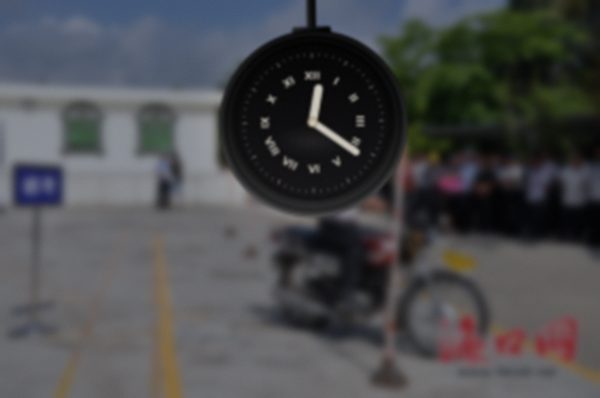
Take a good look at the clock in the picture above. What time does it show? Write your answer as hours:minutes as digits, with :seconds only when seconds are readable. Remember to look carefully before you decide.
12:21
